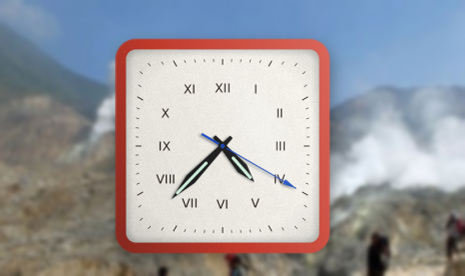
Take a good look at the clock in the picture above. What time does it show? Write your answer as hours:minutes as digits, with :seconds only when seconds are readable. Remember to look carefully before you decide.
4:37:20
